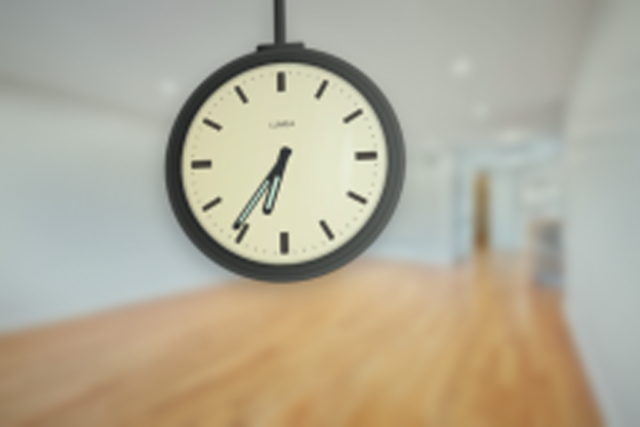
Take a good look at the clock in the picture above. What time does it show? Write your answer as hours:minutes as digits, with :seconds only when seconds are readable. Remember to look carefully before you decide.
6:36
